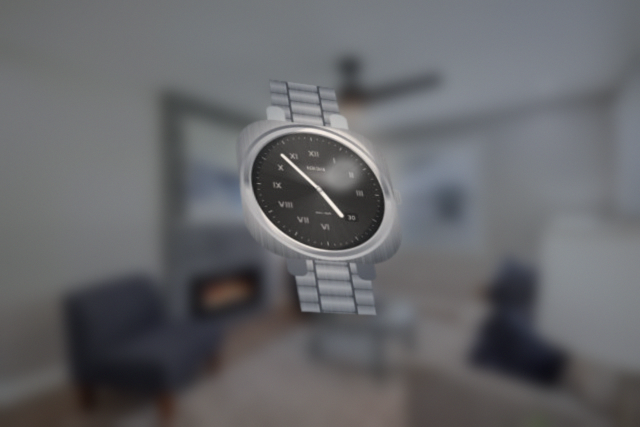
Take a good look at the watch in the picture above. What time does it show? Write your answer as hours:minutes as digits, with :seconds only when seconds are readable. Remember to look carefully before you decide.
4:53
